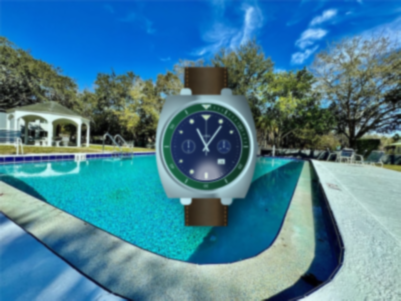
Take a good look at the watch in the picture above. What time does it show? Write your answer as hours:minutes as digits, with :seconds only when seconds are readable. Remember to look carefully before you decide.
11:06
